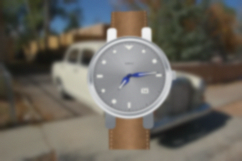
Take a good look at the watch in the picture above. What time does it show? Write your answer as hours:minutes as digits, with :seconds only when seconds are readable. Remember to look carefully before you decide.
7:14
